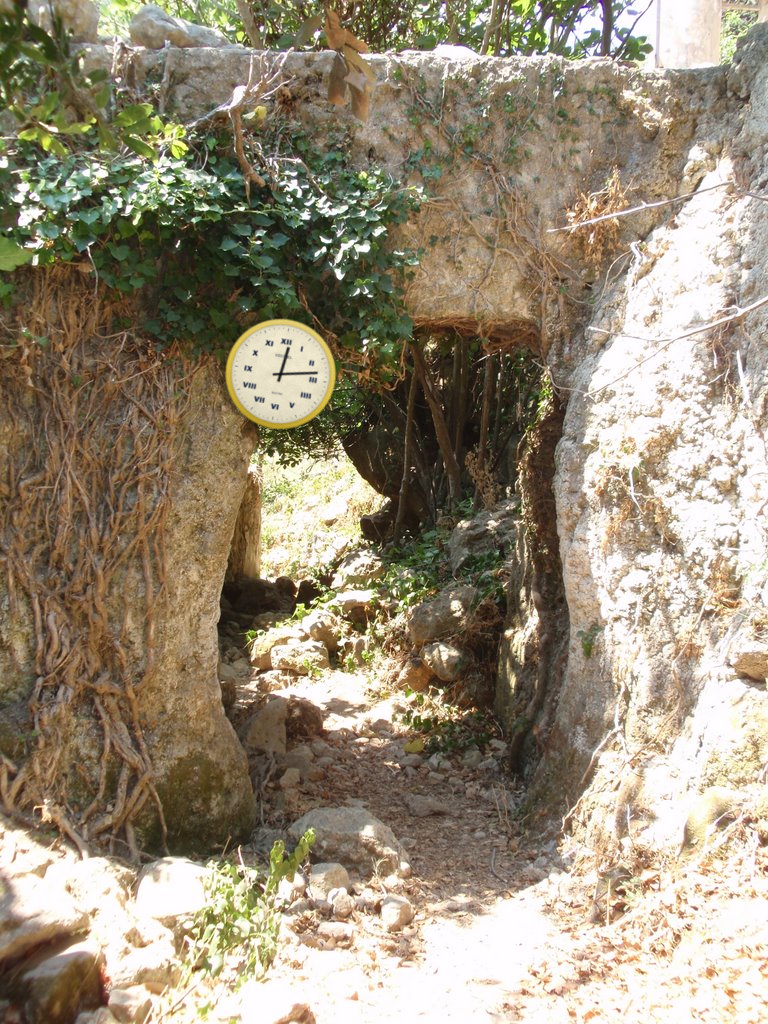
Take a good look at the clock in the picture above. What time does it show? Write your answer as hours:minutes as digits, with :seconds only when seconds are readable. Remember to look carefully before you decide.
12:13
